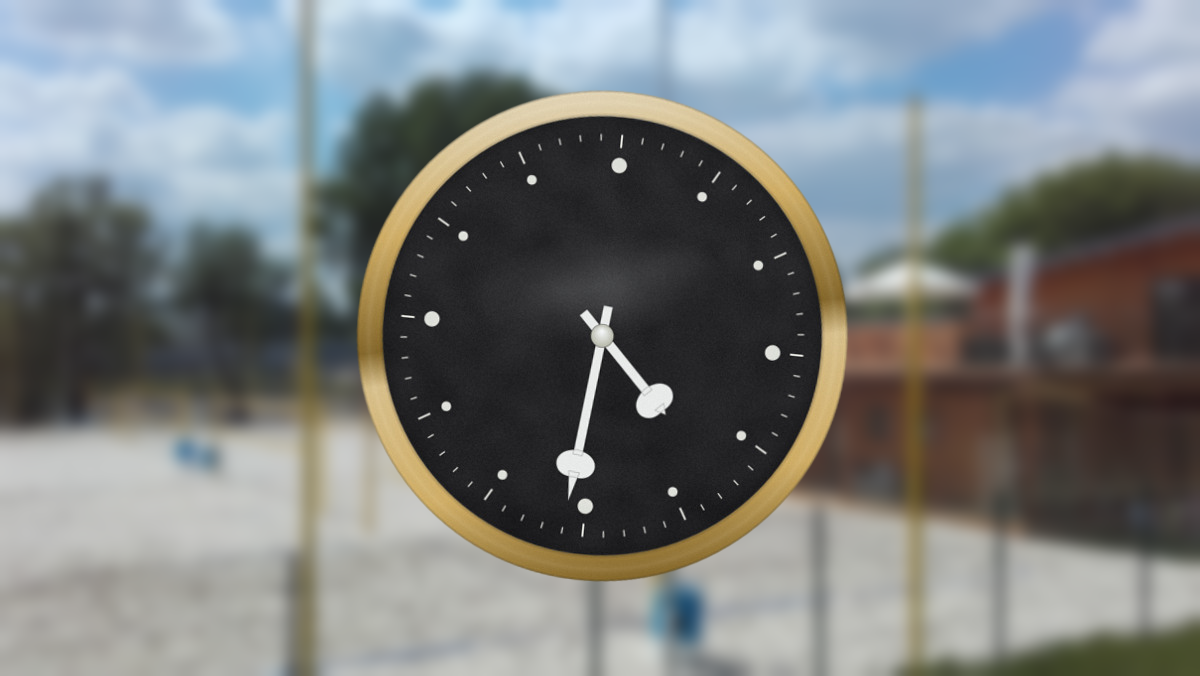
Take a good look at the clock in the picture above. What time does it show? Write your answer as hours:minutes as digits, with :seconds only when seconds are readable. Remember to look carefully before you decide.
4:31
